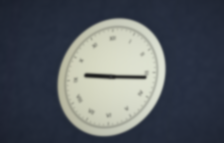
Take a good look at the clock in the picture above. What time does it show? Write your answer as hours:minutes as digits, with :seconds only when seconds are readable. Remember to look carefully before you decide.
9:16
